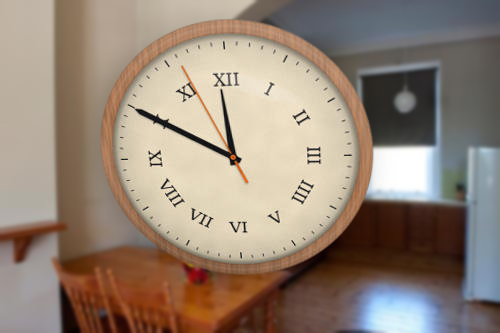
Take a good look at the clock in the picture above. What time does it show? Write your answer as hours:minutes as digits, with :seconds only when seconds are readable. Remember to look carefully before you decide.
11:49:56
